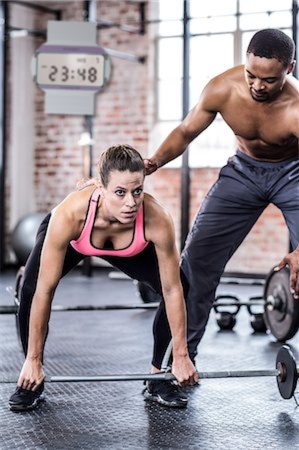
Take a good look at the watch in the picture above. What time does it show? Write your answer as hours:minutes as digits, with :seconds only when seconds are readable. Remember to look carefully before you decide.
23:48
